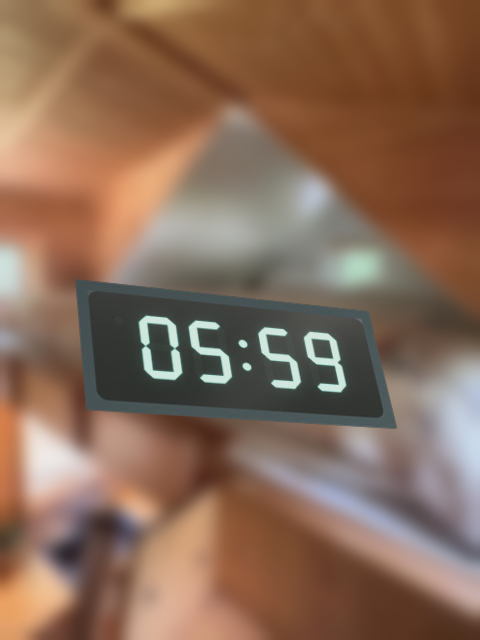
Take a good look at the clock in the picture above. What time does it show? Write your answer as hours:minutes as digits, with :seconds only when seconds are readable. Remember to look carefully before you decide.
5:59
